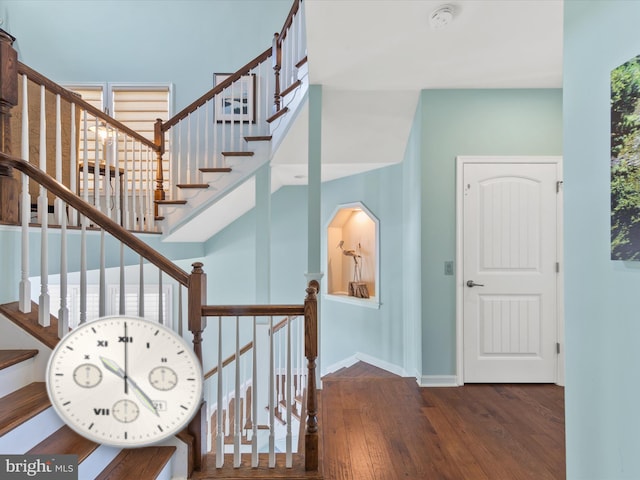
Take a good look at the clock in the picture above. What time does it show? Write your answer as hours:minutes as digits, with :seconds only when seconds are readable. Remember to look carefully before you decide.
10:24
